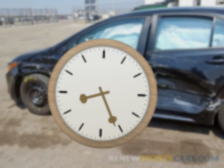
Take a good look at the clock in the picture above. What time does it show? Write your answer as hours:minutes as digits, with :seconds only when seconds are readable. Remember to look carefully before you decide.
8:26
